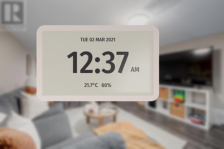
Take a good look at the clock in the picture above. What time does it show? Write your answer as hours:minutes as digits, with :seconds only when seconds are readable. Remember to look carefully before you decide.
12:37
